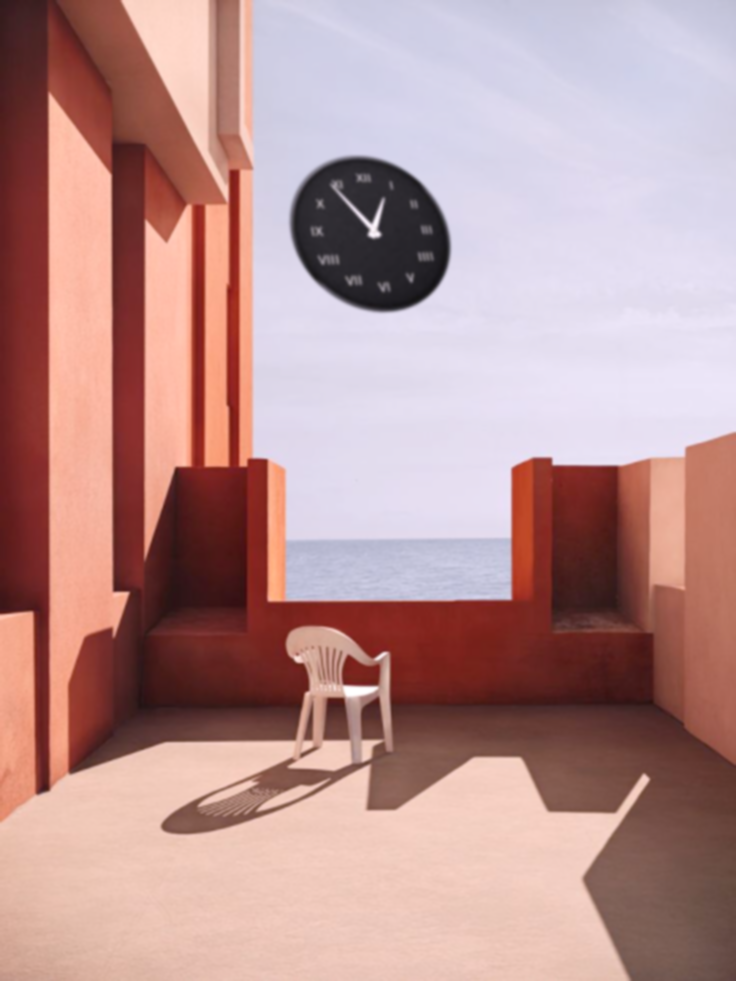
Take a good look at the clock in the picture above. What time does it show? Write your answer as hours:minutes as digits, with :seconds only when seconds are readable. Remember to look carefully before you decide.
12:54
